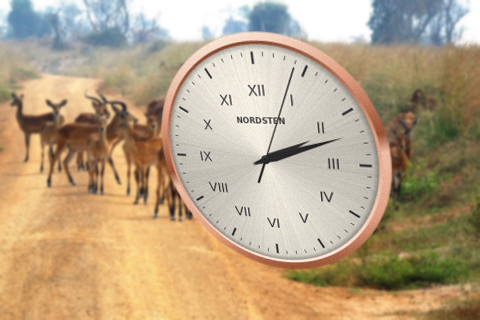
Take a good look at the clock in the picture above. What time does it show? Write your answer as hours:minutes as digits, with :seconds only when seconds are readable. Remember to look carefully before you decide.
2:12:04
